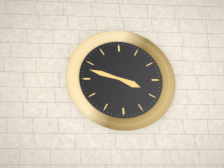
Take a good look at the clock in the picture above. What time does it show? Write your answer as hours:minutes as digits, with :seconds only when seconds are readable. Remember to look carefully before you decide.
3:48
